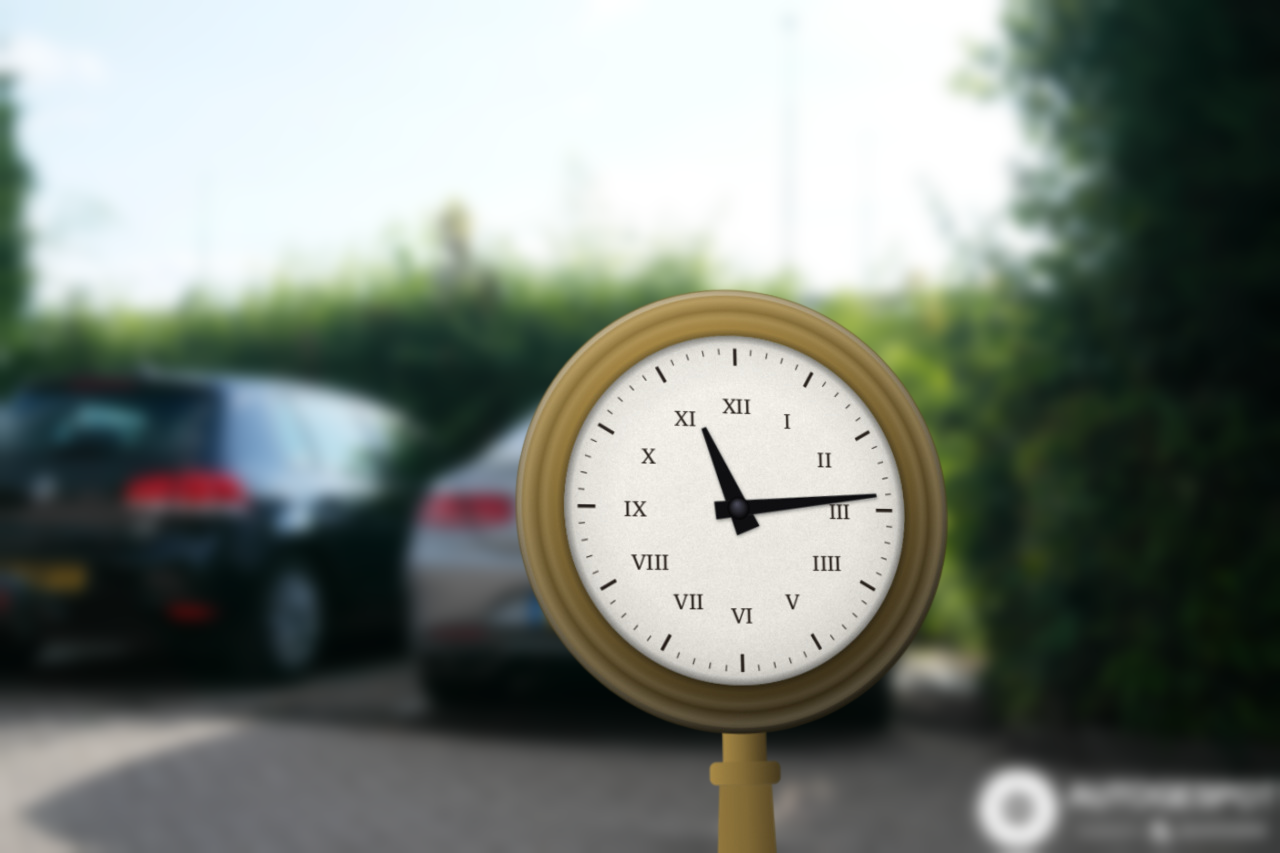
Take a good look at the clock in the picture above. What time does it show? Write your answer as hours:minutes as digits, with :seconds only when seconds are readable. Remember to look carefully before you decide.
11:14
